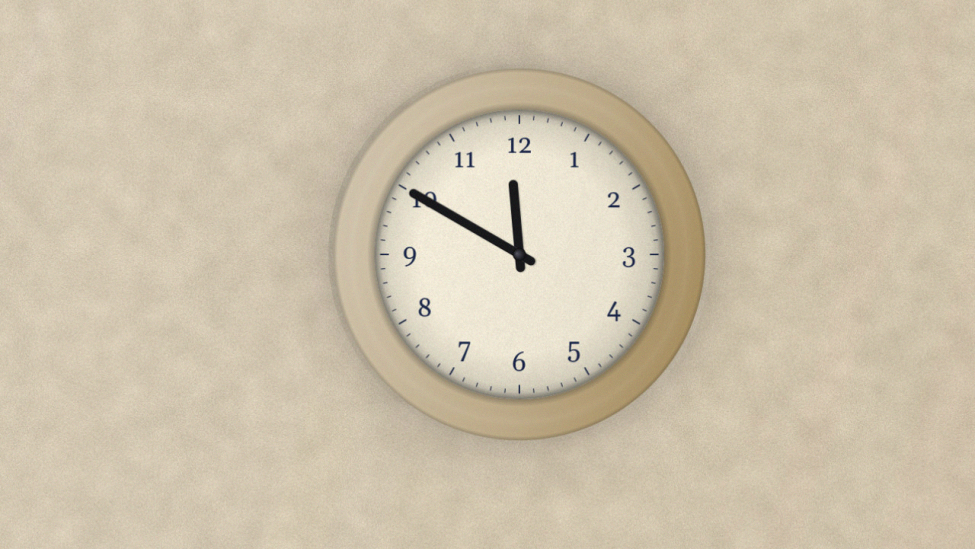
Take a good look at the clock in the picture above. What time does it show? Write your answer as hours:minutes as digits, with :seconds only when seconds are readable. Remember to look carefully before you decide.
11:50
